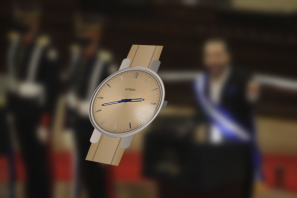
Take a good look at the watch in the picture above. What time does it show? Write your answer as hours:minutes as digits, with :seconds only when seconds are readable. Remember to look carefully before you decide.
2:42
